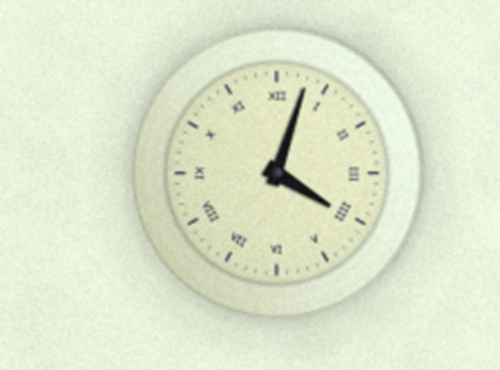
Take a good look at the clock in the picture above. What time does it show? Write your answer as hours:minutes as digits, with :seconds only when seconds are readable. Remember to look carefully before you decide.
4:03
